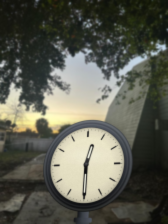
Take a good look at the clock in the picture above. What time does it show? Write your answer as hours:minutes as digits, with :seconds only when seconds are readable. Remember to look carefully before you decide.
12:30
